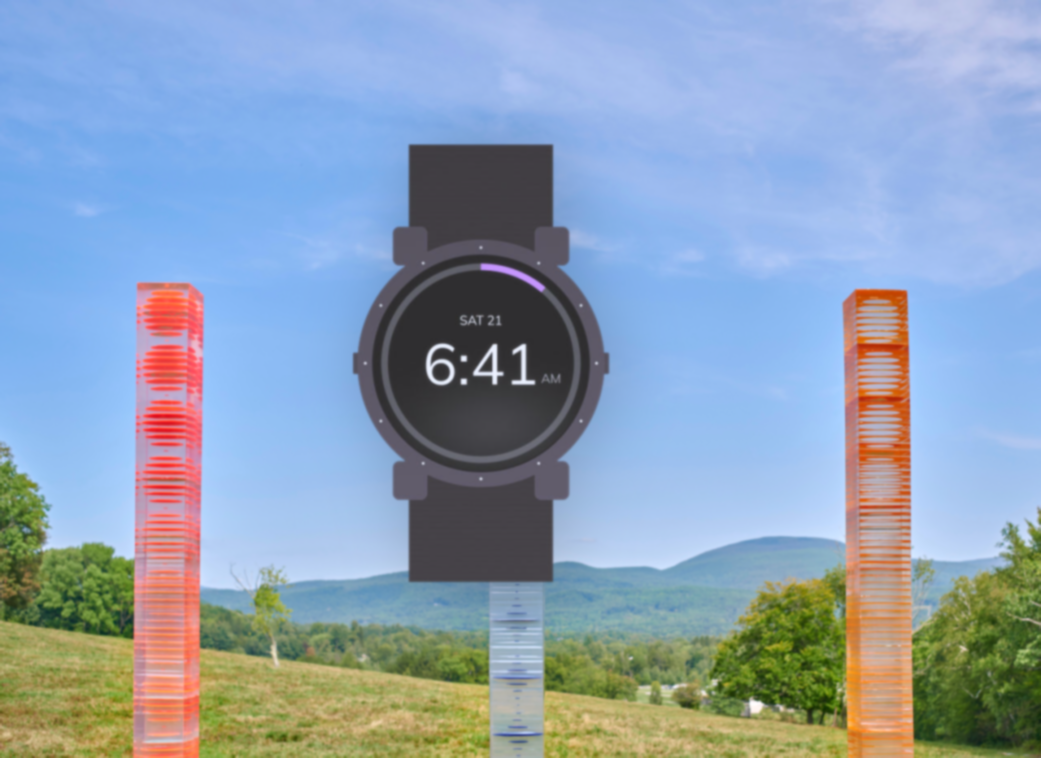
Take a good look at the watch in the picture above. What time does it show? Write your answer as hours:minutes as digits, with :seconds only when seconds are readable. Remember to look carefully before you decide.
6:41
